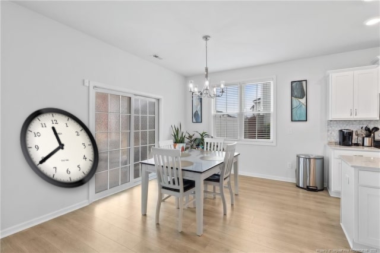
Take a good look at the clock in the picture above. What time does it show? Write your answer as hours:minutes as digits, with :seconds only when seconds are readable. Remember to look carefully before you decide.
11:40
